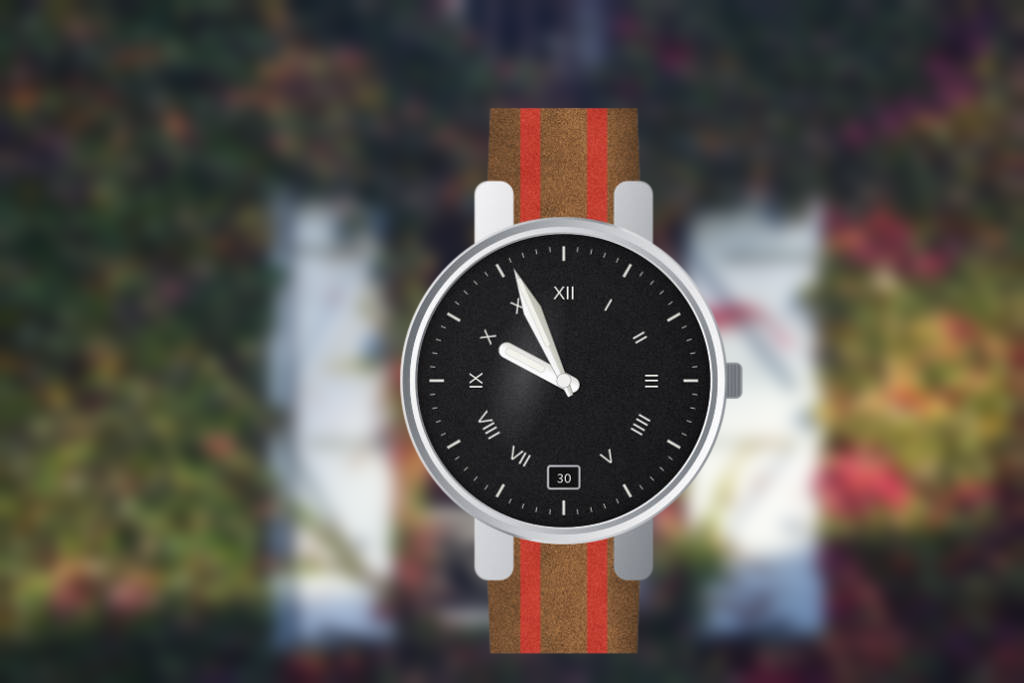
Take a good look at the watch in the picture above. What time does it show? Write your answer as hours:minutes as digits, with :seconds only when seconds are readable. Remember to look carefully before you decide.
9:56
